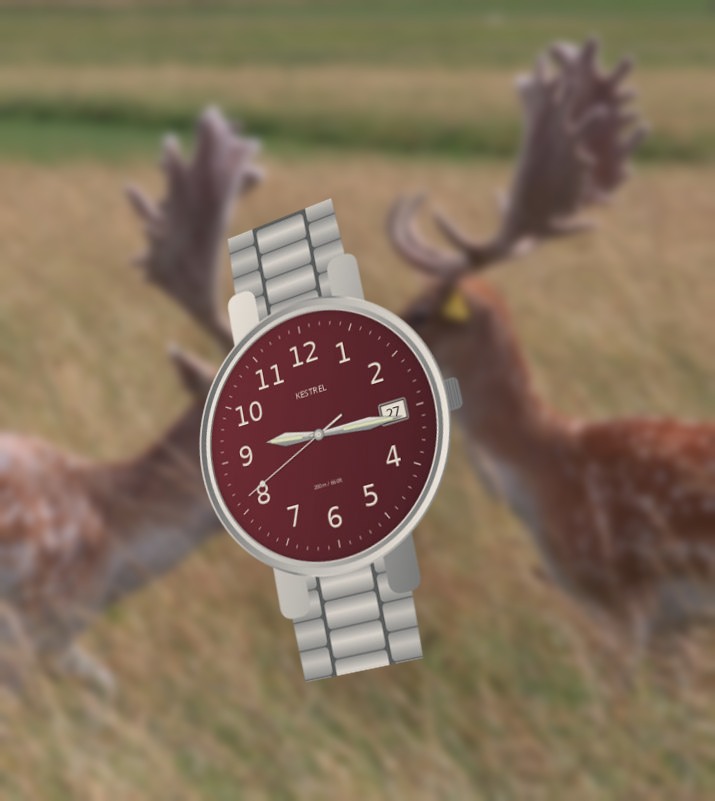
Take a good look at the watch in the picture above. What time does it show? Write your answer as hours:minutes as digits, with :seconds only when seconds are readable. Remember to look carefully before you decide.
9:15:41
